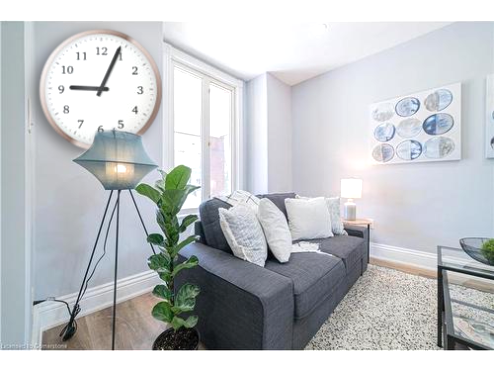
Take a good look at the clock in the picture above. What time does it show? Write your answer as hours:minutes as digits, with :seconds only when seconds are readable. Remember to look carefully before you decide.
9:04
